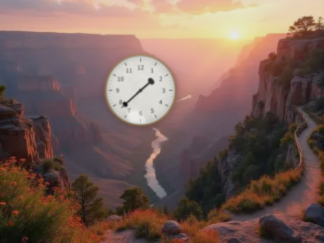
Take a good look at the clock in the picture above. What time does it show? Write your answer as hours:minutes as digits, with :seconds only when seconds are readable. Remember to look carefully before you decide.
1:38
